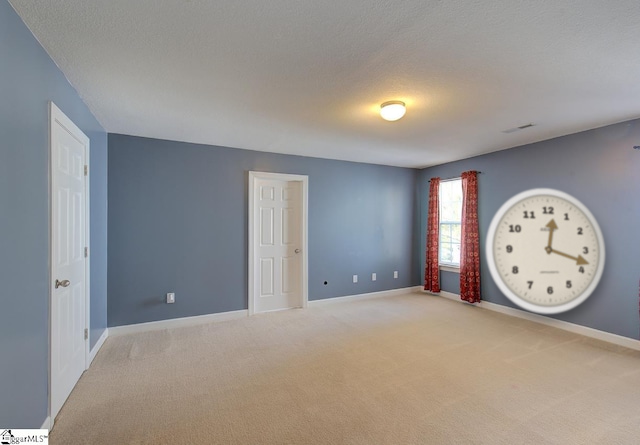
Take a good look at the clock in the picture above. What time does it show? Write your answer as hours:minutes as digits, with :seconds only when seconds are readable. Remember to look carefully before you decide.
12:18
